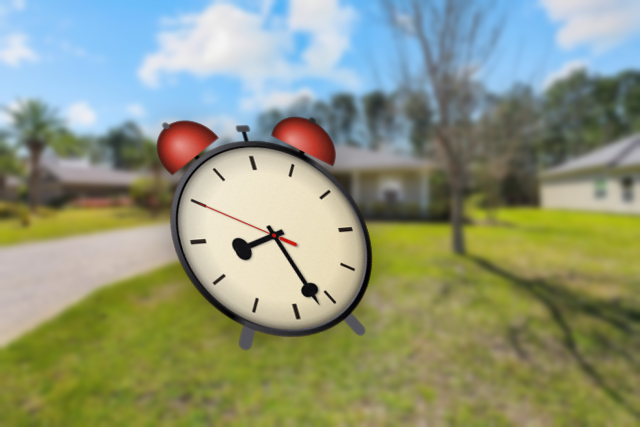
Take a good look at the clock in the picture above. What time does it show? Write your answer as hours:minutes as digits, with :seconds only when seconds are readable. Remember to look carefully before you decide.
8:26:50
